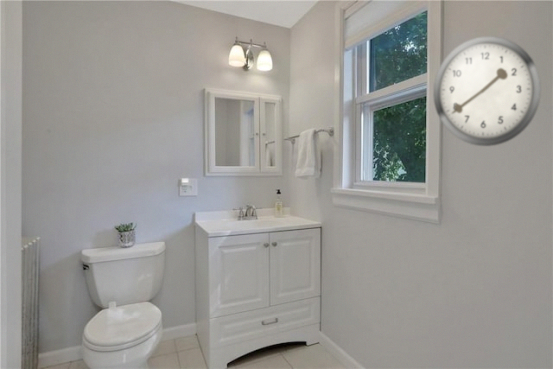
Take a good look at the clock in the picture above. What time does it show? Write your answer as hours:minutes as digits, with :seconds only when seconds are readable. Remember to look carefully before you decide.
1:39
